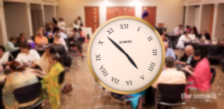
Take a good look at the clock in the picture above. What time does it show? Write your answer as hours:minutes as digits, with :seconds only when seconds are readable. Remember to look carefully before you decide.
4:53
